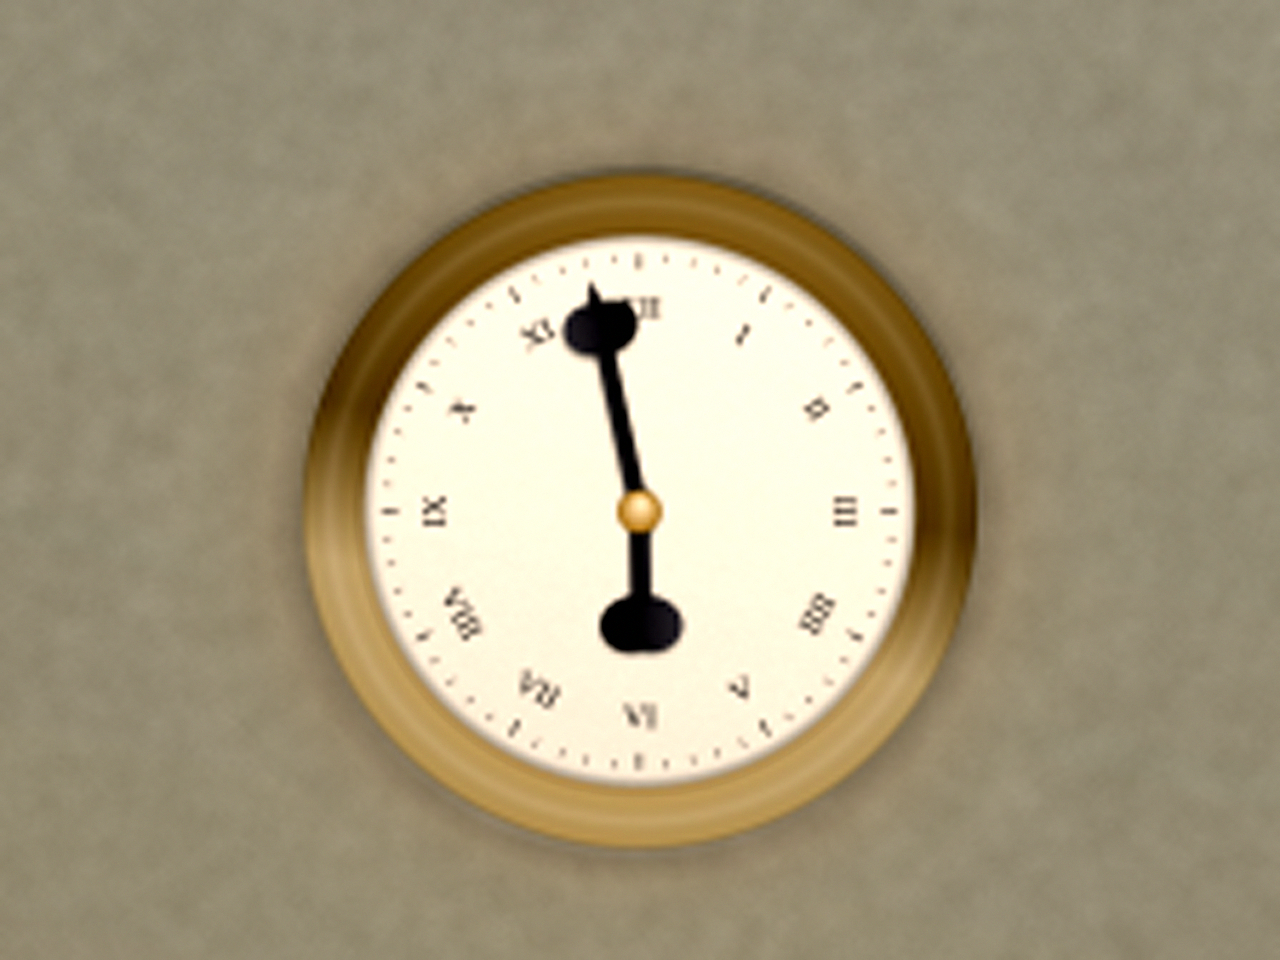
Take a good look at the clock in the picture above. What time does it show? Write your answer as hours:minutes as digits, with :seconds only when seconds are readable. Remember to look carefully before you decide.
5:58
